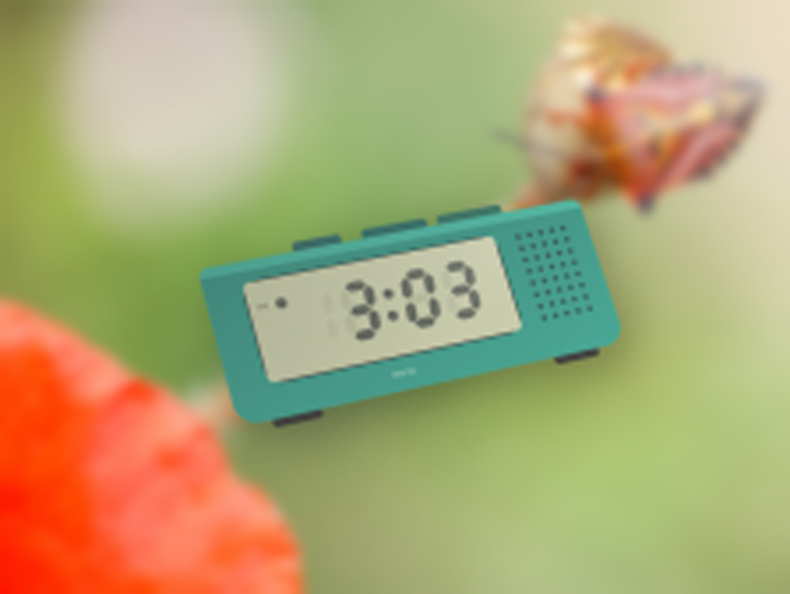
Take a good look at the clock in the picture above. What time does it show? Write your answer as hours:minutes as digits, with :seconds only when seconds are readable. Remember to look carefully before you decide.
3:03
